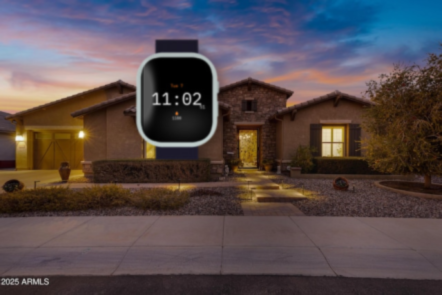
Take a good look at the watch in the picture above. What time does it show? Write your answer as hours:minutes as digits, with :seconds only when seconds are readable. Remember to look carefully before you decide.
11:02
